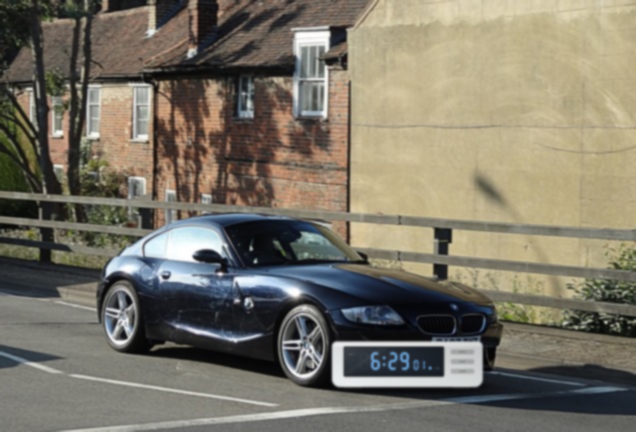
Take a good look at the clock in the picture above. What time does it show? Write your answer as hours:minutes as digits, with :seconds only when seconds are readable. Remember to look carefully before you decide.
6:29
